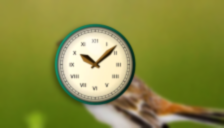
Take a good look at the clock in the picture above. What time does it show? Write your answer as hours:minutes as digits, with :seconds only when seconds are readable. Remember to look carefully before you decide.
10:08
